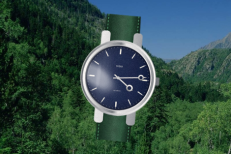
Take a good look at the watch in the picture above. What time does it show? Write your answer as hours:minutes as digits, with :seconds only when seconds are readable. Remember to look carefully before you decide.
4:14
